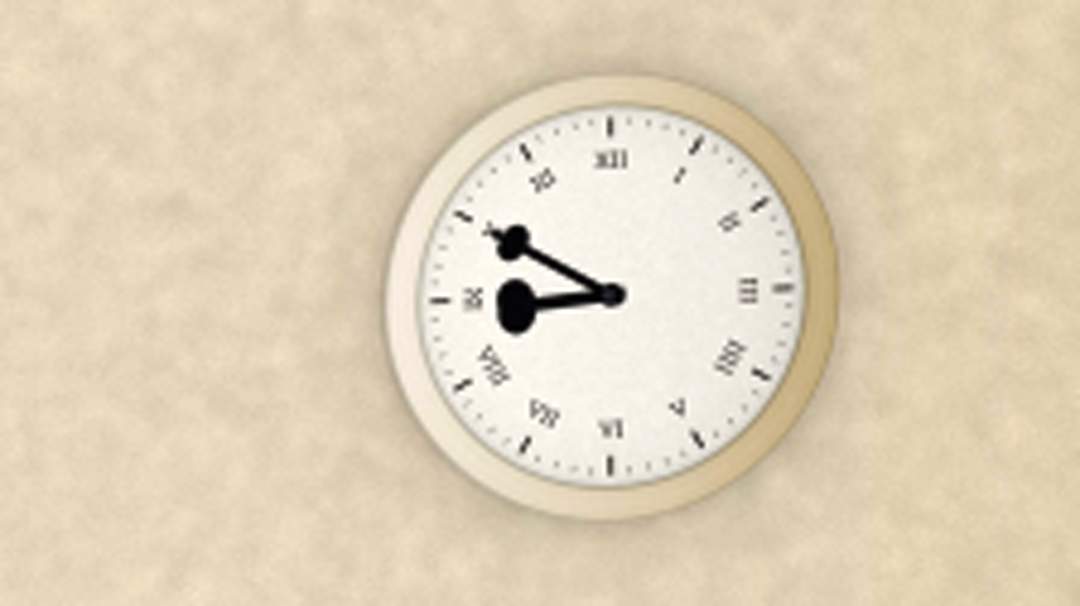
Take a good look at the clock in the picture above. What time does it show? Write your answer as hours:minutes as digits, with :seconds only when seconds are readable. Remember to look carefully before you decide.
8:50
